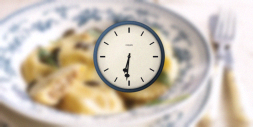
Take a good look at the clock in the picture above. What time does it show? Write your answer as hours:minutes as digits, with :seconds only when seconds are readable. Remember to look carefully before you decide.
6:31
